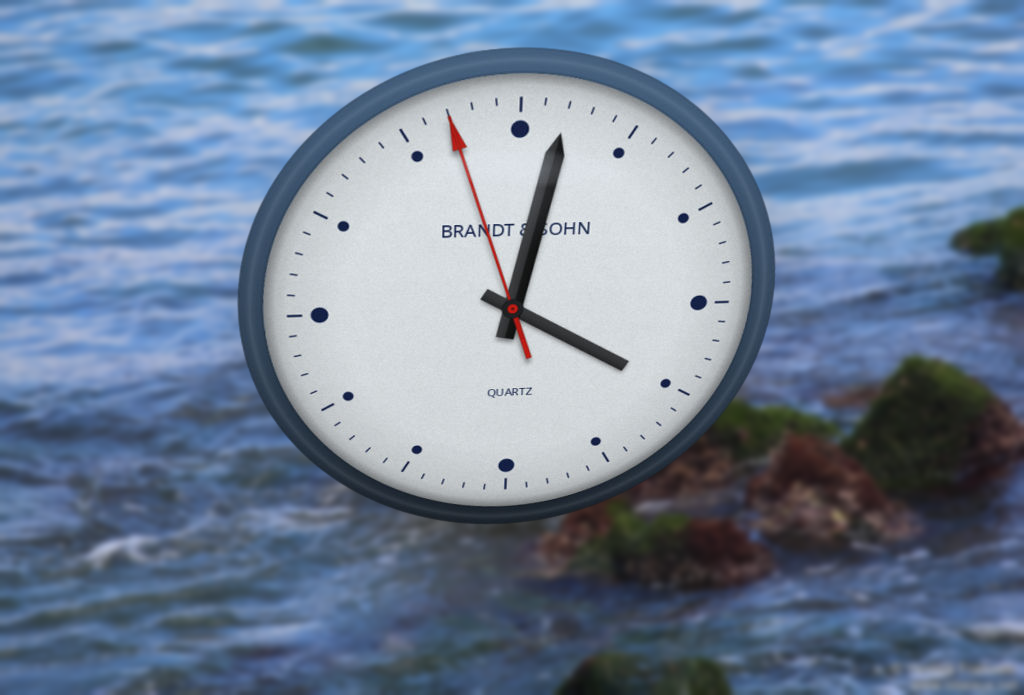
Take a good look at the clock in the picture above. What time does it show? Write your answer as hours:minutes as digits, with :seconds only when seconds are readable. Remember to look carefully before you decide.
4:01:57
